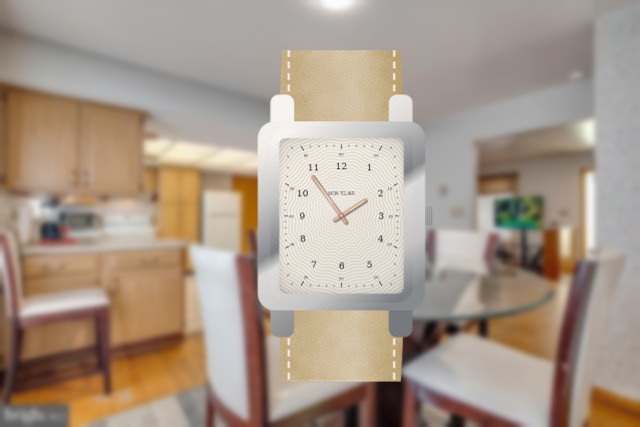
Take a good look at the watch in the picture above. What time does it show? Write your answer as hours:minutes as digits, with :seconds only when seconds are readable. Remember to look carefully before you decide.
1:54
